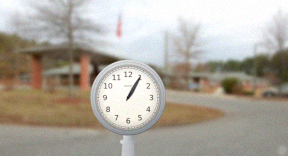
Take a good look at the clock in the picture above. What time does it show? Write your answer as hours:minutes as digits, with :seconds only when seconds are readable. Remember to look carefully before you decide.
1:05
